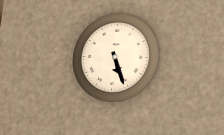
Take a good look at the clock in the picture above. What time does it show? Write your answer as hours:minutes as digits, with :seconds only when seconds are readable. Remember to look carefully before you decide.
5:26
